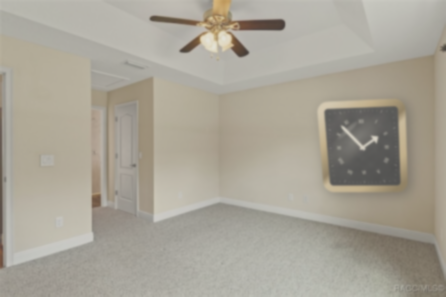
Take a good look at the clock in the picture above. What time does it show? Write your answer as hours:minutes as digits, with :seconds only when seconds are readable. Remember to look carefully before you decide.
1:53
